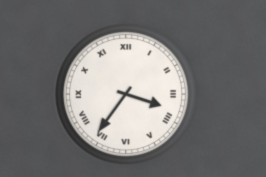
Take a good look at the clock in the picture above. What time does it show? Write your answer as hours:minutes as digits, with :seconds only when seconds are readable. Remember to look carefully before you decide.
3:36
